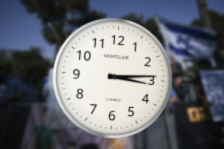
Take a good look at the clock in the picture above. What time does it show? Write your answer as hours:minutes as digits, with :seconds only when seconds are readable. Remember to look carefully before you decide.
3:14
